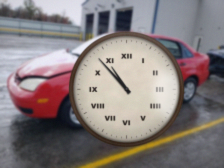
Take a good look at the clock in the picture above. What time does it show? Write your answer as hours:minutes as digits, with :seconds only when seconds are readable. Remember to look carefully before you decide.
10:53
